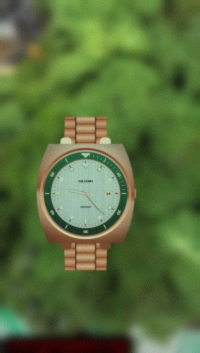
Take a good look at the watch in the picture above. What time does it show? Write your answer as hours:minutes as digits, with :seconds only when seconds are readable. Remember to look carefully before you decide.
9:23
